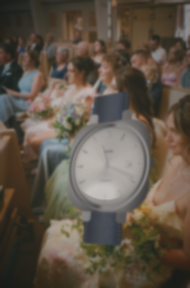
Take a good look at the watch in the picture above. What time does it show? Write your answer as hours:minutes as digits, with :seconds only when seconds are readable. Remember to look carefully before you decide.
11:19
